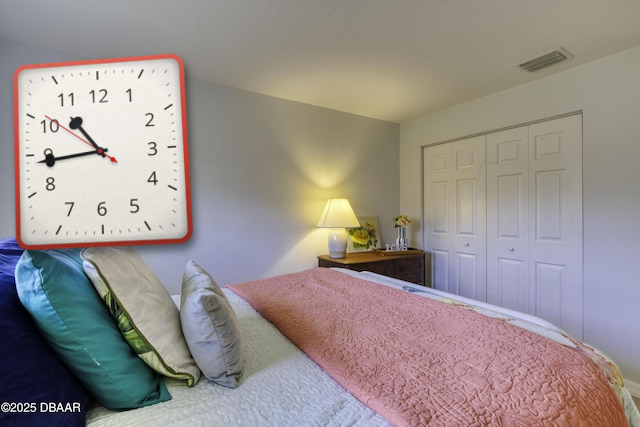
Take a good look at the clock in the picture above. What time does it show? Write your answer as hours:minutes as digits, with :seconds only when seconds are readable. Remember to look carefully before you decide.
10:43:51
